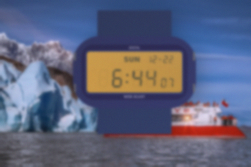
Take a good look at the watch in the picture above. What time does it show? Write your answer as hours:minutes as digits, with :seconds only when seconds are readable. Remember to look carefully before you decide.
6:44
